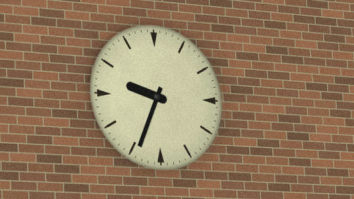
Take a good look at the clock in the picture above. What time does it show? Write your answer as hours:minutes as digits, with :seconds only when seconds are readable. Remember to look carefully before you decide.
9:34
